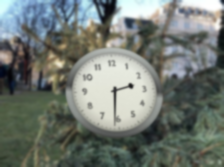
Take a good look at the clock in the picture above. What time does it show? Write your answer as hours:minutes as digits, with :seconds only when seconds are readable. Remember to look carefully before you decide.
2:31
